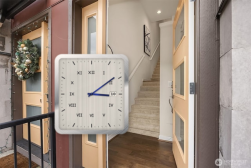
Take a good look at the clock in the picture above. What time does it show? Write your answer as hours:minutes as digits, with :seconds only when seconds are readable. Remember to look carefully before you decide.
3:09
